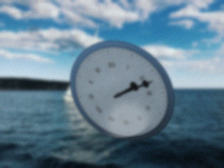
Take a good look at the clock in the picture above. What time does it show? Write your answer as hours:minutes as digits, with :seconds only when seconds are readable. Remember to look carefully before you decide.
2:12
